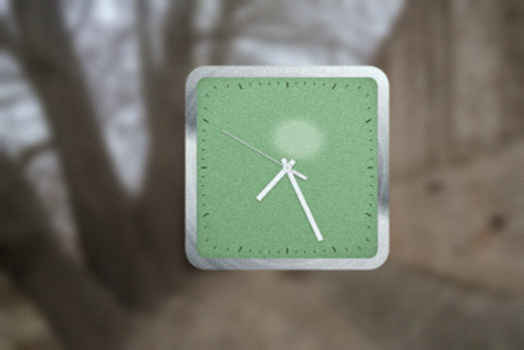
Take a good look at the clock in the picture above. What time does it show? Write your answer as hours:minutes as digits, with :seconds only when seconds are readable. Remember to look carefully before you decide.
7:25:50
